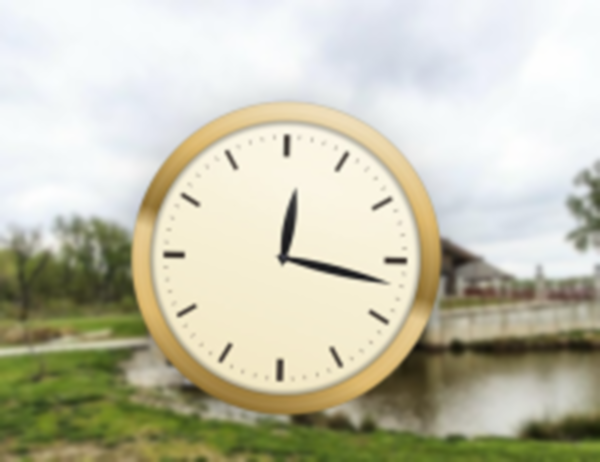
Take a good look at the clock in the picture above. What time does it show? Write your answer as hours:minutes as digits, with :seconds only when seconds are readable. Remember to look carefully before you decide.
12:17
